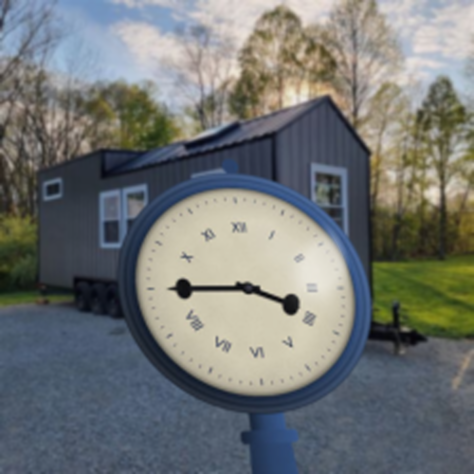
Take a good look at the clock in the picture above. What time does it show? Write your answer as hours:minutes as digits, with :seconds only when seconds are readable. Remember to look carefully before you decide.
3:45
